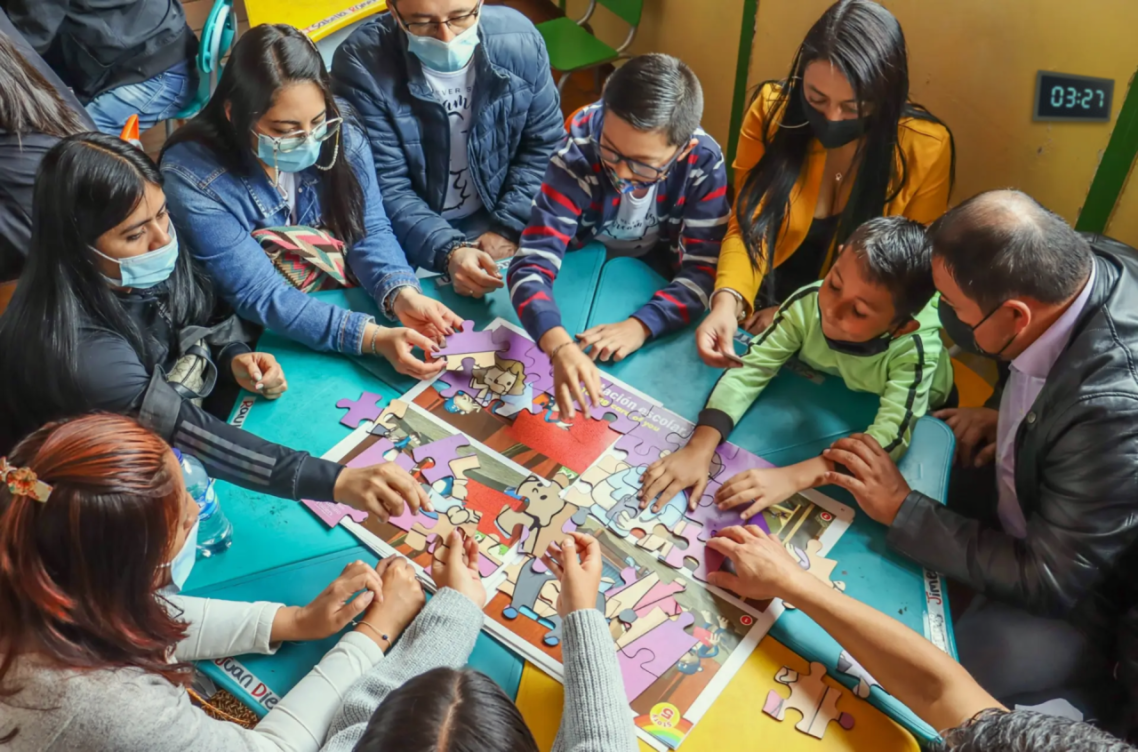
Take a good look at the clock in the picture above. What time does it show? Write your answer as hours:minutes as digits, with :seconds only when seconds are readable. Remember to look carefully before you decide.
3:27
